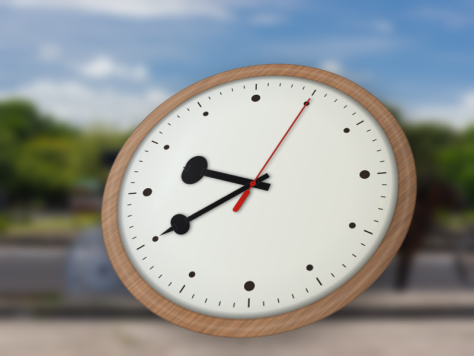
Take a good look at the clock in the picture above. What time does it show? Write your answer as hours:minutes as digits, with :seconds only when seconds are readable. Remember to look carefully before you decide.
9:40:05
